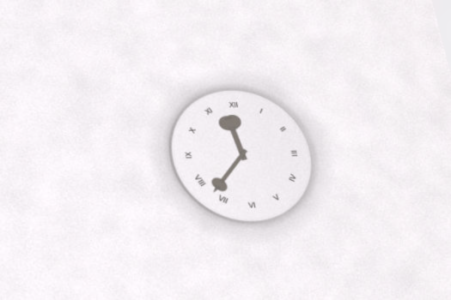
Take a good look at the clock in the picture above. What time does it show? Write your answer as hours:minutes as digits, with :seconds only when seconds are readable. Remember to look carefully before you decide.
11:37
